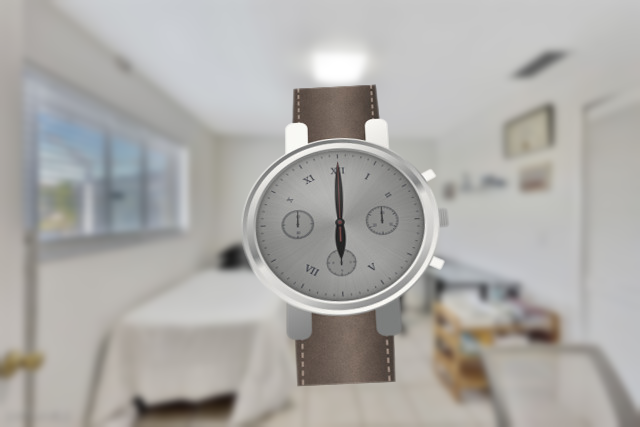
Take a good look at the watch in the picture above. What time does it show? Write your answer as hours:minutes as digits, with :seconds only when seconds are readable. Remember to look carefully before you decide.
6:00
